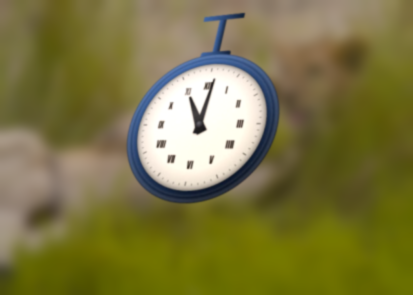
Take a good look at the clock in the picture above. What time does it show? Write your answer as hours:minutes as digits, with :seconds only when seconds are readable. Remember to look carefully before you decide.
11:01
